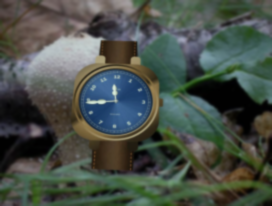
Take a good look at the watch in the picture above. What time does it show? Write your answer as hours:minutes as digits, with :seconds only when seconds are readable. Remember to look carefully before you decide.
11:44
